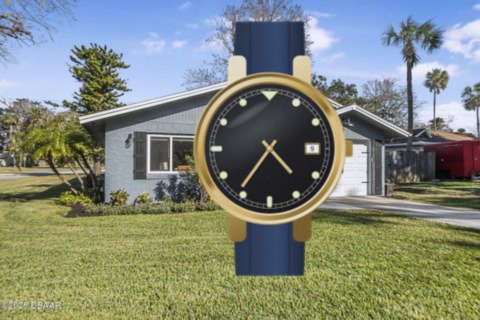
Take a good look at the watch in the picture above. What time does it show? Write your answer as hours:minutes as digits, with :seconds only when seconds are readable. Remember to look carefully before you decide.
4:36
